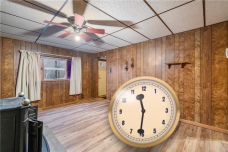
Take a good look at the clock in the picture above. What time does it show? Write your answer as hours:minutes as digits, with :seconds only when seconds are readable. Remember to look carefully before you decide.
11:31
